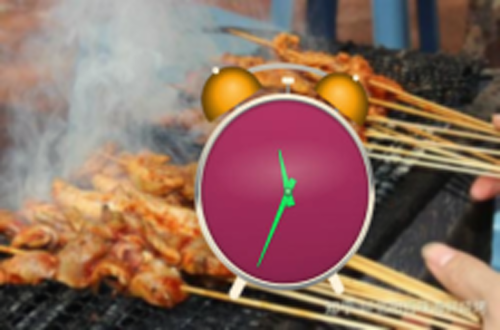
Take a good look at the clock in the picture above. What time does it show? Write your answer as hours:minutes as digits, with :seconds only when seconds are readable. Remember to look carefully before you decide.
11:34
